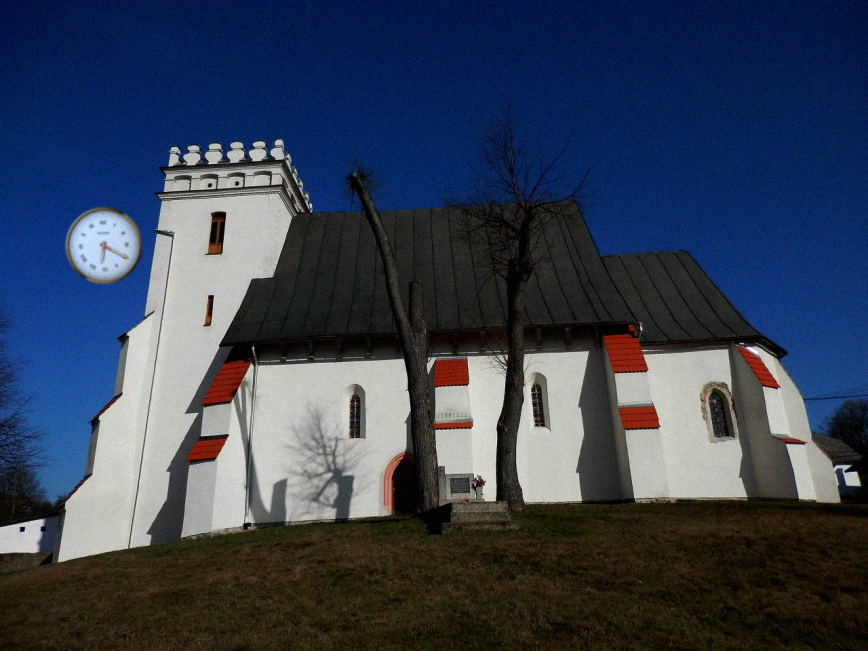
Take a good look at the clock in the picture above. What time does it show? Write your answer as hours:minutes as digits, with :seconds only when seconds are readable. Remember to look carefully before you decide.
6:20
